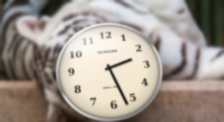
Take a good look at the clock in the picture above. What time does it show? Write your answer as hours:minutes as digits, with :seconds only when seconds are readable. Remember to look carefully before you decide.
2:27
